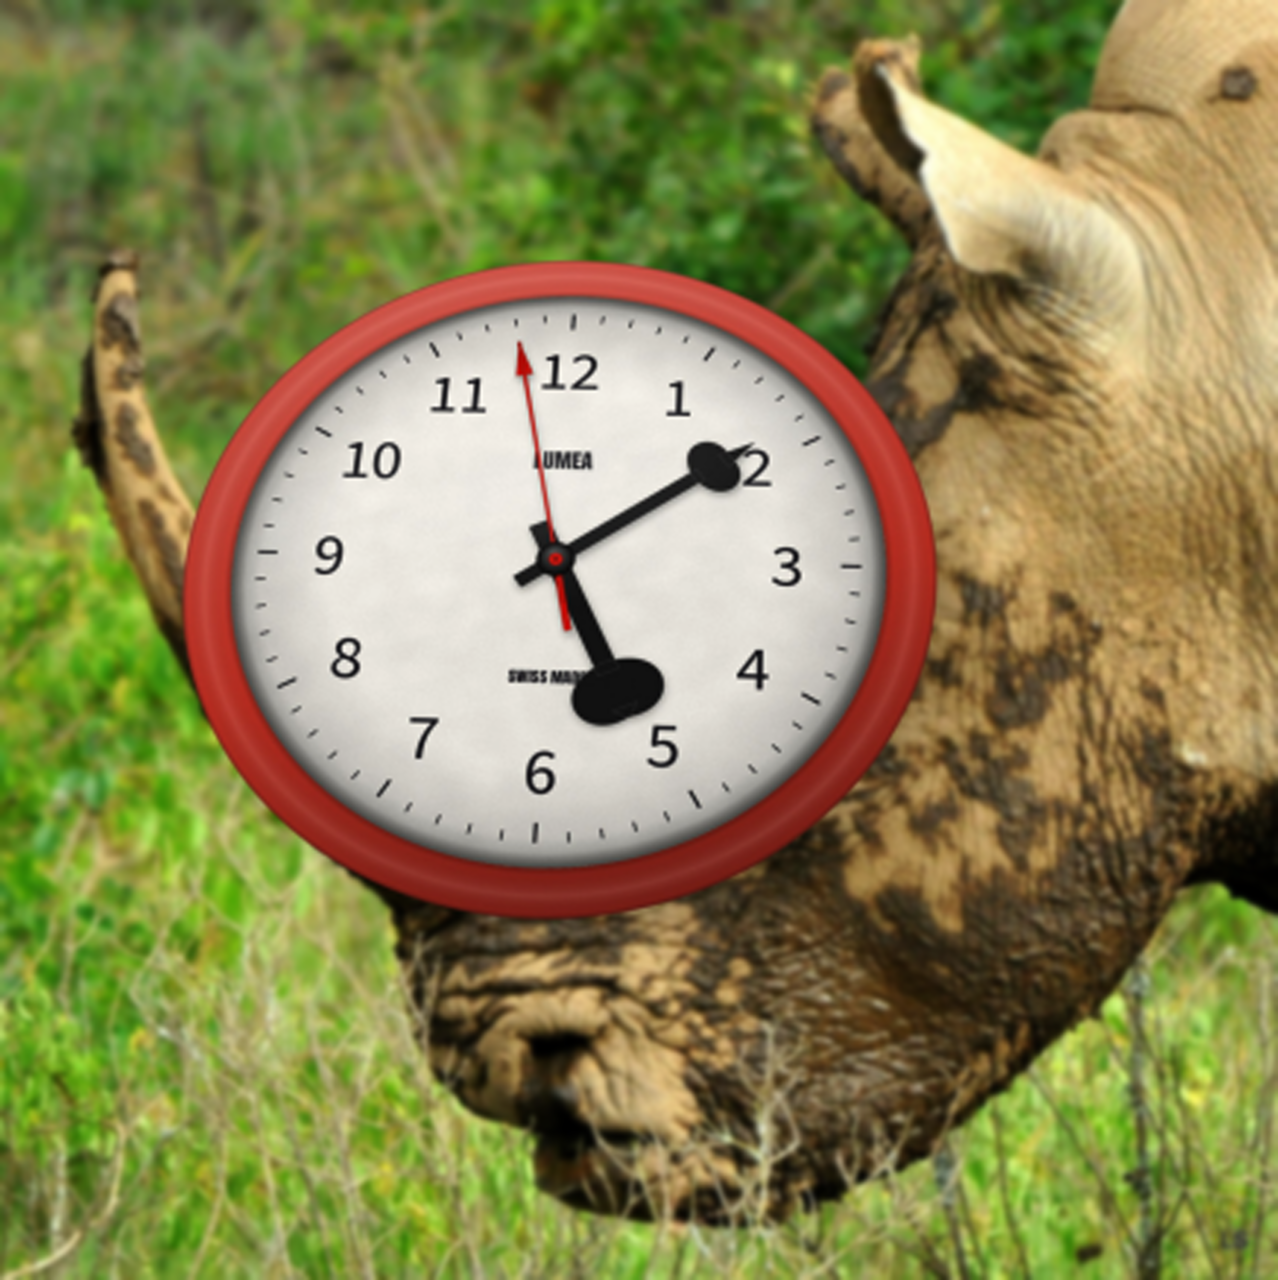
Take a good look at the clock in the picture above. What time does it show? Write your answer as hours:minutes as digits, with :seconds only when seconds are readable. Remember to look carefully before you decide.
5:08:58
